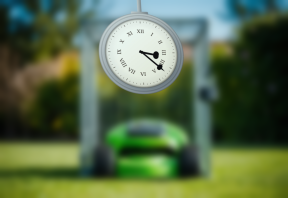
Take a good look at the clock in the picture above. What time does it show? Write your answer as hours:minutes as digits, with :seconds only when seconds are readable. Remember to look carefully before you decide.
3:22
